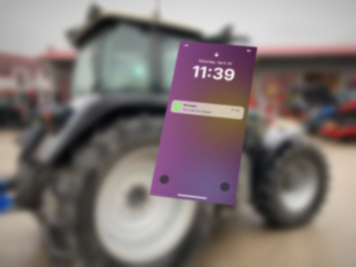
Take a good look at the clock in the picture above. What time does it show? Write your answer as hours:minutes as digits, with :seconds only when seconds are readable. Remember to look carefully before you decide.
11:39
